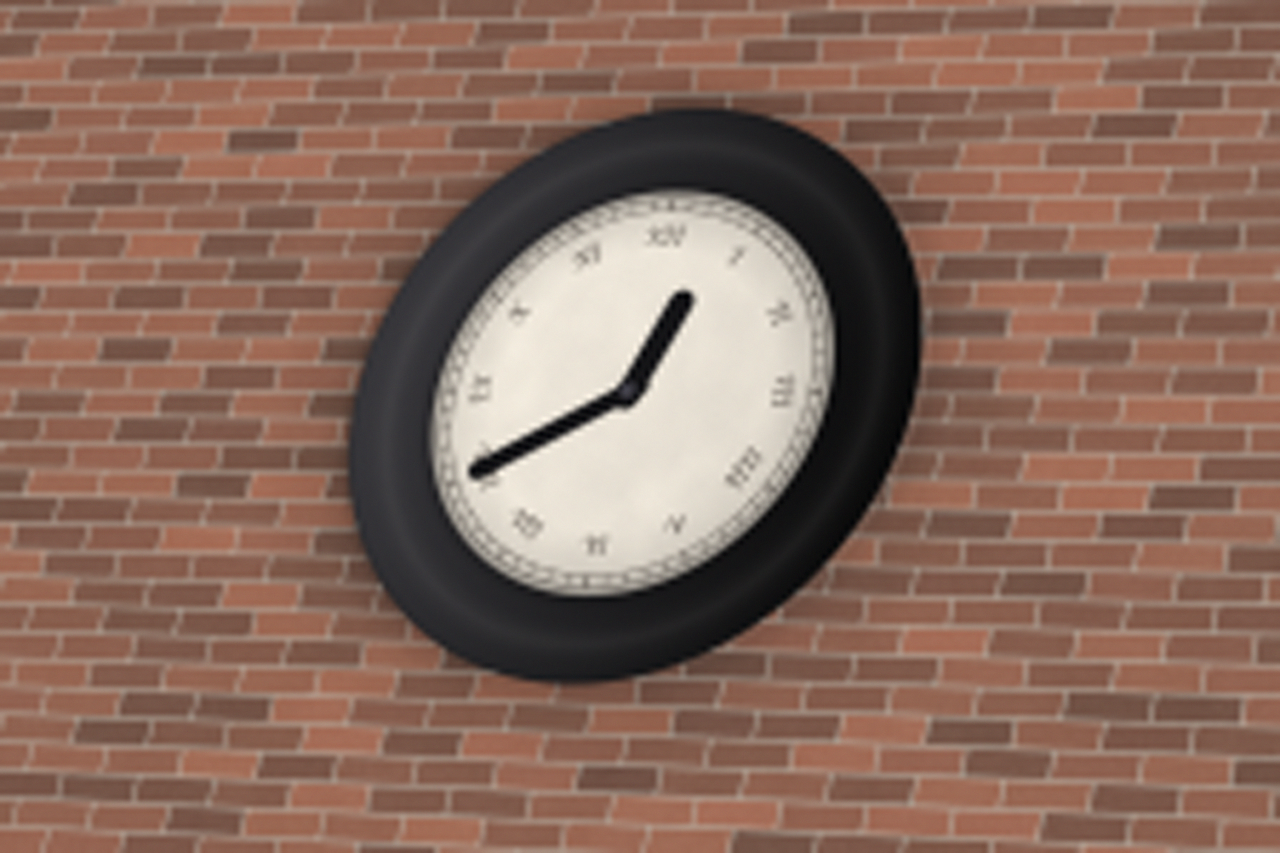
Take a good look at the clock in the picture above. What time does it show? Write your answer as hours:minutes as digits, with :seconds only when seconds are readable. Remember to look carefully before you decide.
12:40
